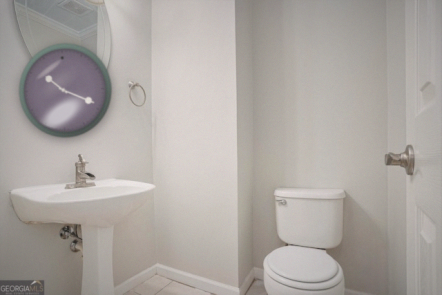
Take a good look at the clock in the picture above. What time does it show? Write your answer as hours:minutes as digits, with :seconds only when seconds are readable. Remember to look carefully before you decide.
10:19
